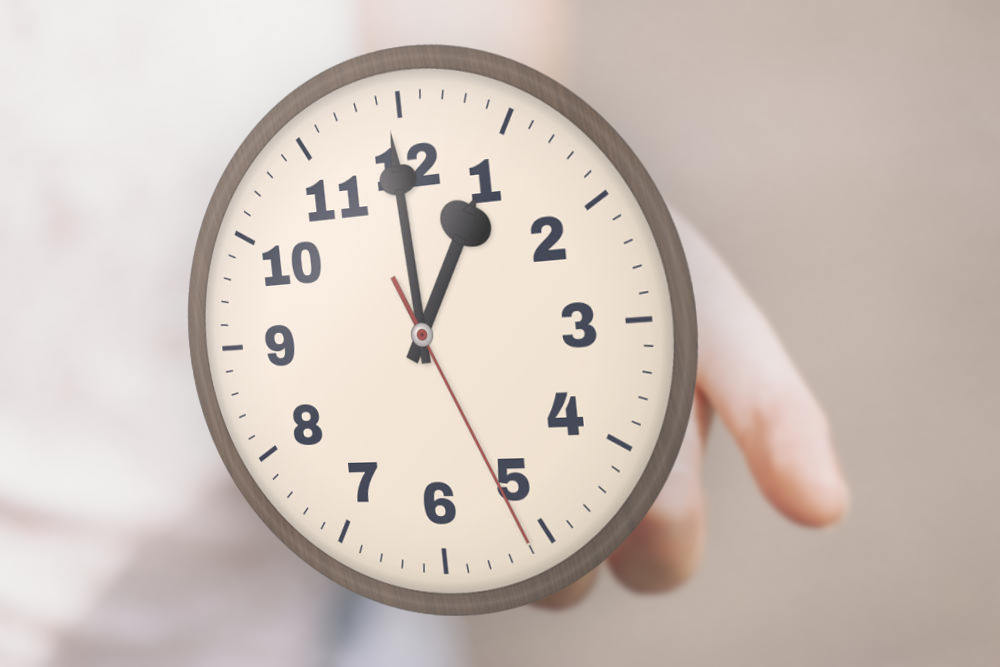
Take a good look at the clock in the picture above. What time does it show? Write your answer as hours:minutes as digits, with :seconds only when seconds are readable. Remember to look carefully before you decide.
12:59:26
